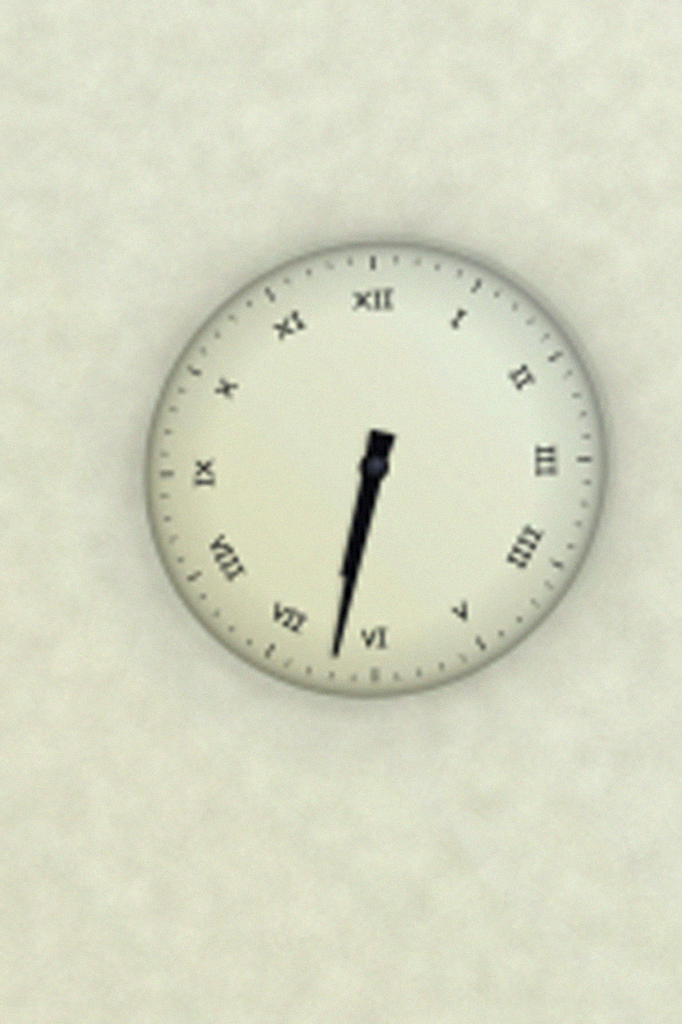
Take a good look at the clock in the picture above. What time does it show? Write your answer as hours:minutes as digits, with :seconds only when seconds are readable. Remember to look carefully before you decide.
6:32
